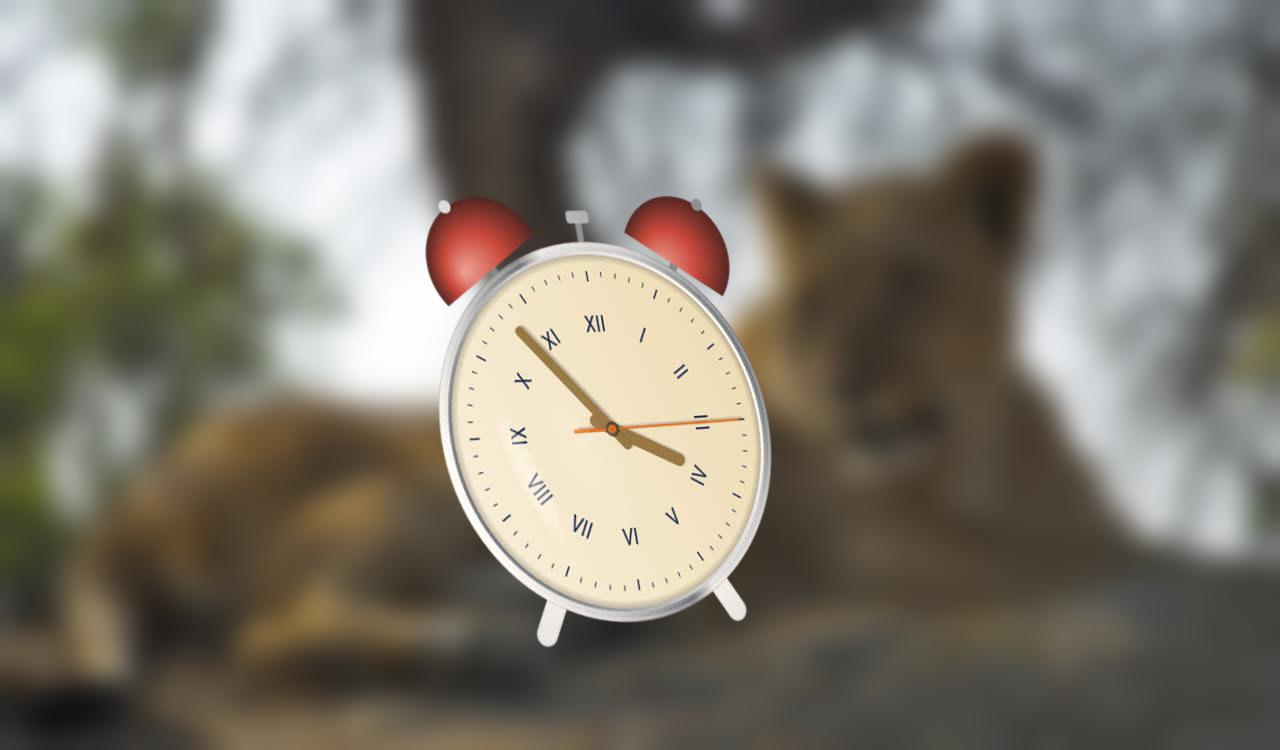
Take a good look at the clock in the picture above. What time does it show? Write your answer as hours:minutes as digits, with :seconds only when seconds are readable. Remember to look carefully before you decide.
3:53:15
